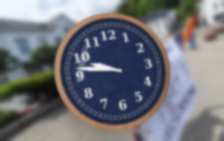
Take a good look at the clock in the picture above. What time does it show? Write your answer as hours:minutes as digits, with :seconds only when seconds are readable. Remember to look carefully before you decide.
9:47
